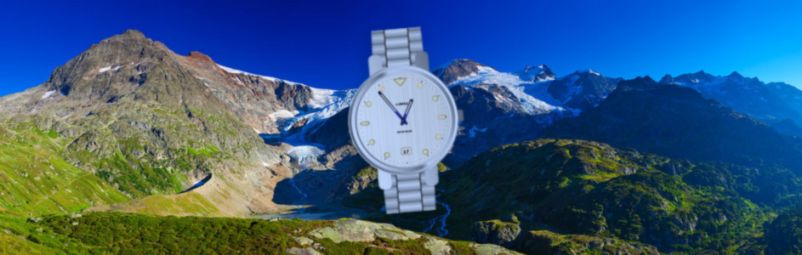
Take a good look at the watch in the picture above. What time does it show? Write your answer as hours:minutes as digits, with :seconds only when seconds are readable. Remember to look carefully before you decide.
12:54
